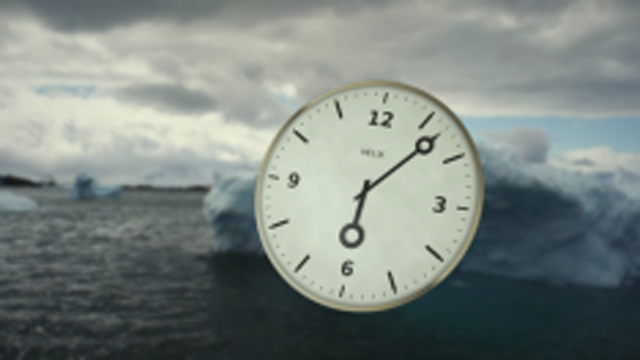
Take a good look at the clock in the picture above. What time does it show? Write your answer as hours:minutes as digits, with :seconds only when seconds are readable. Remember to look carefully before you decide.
6:07
